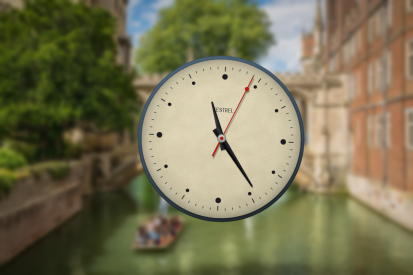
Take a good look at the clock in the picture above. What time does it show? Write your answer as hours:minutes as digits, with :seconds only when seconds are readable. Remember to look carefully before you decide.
11:24:04
